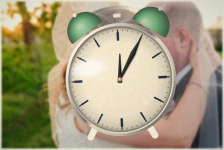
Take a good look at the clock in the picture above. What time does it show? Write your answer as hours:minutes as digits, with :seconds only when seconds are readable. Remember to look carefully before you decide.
12:05
